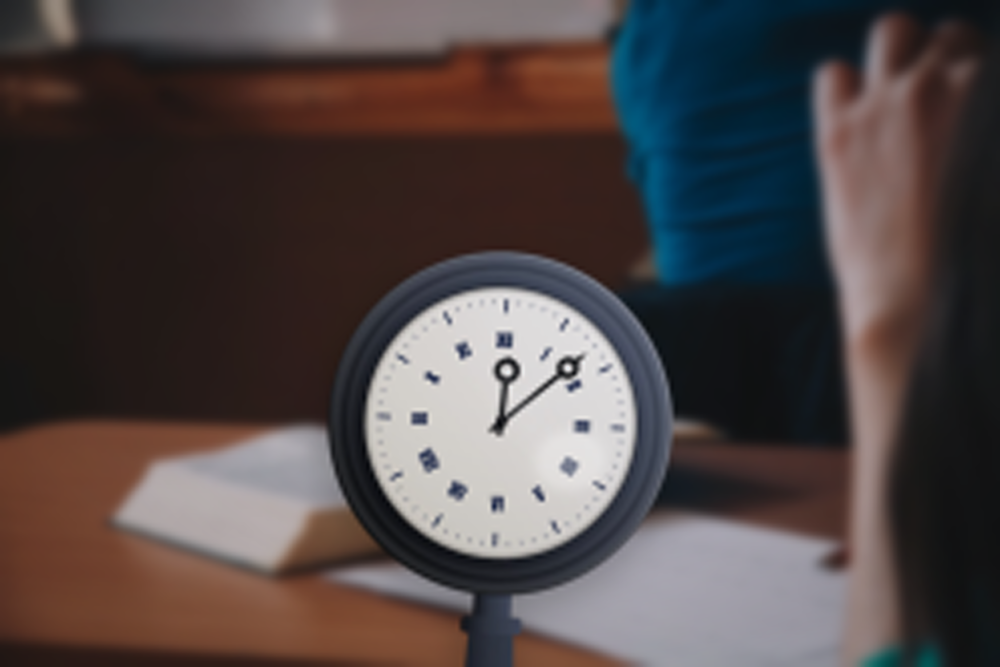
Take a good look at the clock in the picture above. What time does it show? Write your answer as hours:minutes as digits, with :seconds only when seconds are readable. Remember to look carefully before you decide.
12:08
